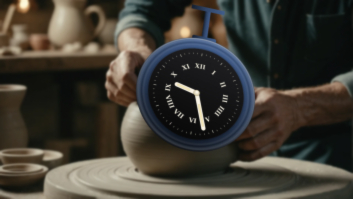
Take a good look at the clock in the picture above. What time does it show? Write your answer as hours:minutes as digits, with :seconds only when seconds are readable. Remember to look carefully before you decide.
9:27
